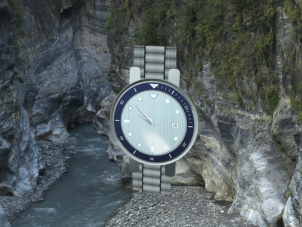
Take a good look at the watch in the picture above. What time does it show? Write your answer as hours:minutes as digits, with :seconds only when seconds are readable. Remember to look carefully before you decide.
9:52
